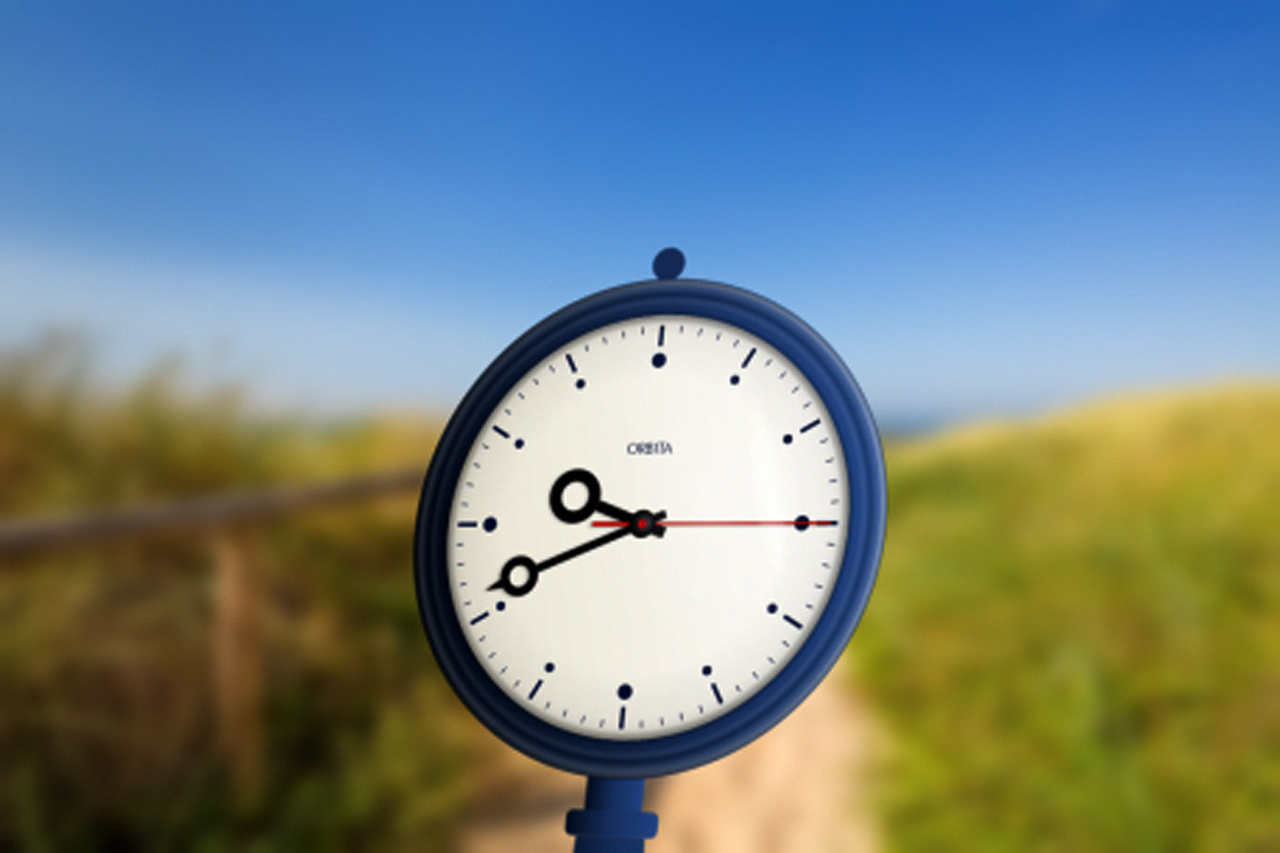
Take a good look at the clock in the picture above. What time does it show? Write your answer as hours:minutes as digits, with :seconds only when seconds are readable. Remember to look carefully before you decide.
9:41:15
